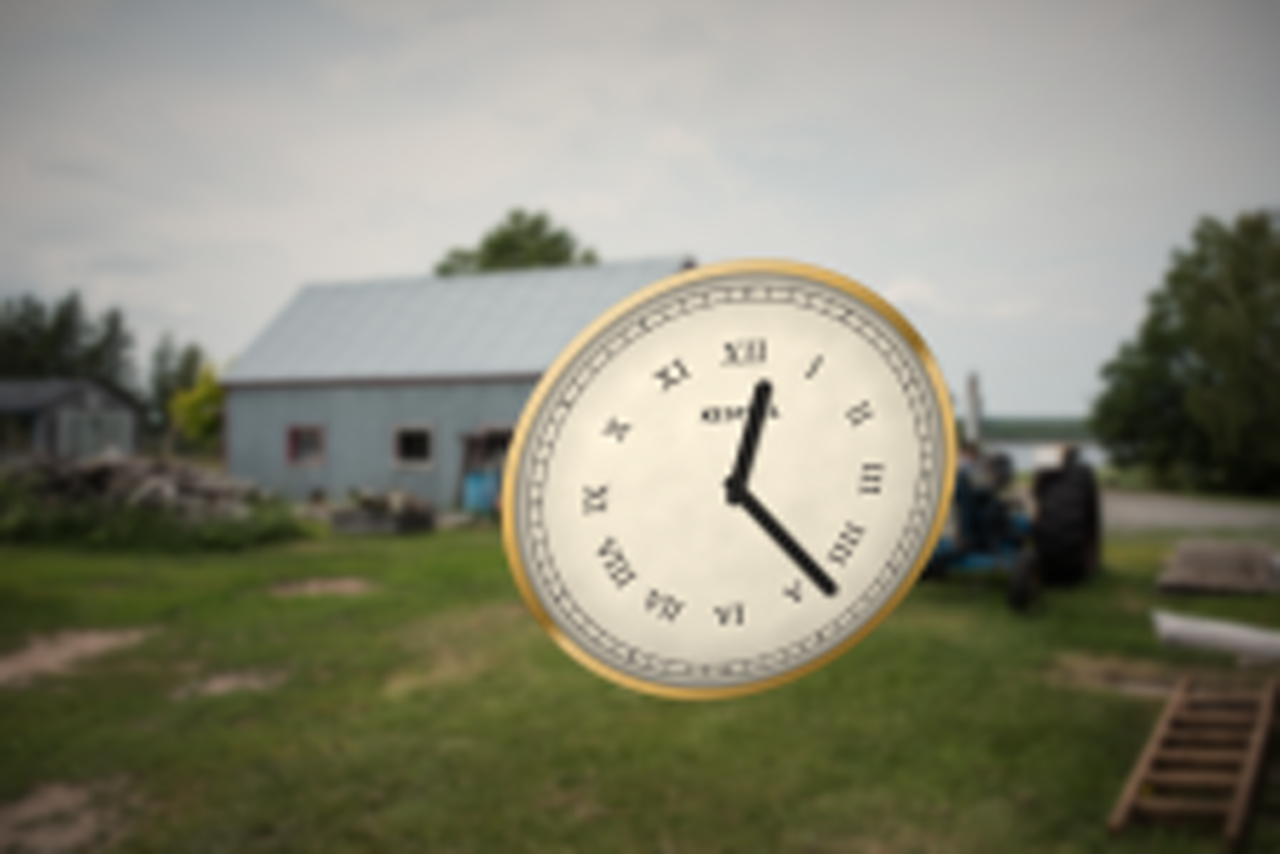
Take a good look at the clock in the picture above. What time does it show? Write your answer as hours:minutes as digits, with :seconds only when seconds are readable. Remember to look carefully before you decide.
12:23
